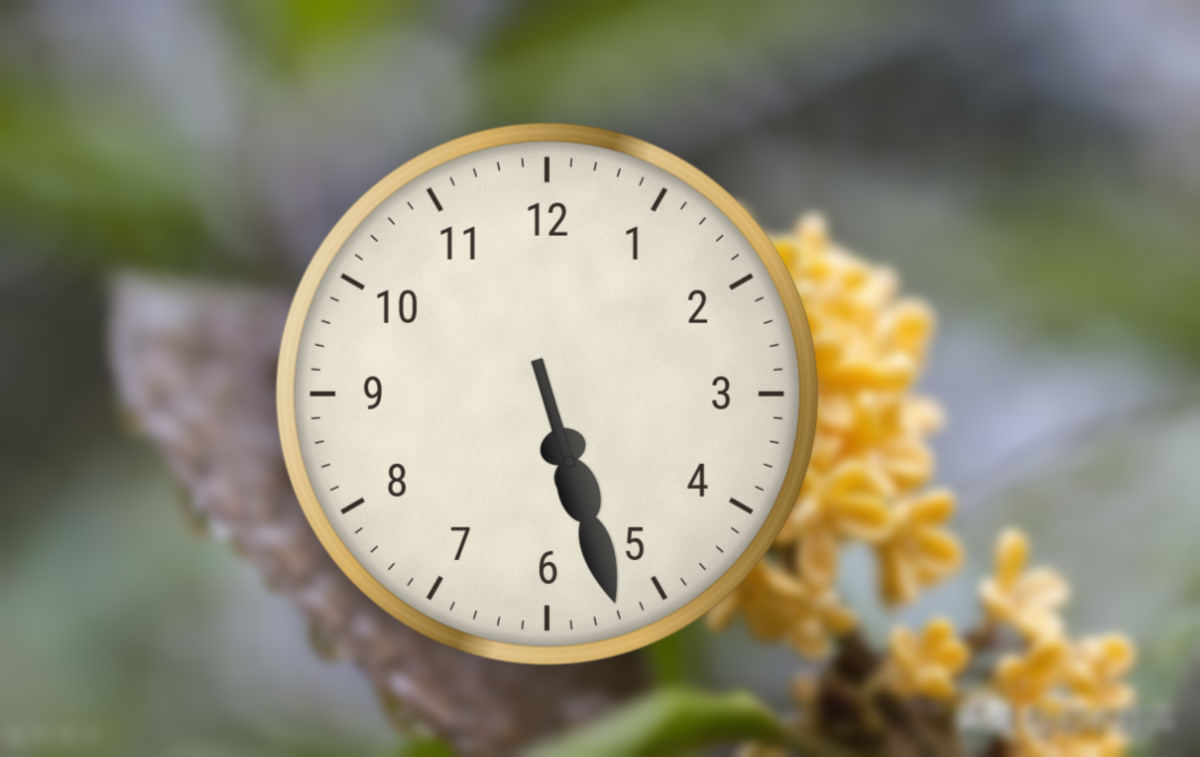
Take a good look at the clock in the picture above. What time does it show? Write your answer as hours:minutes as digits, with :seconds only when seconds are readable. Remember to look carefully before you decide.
5:27
